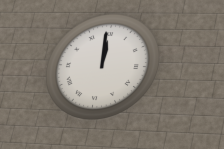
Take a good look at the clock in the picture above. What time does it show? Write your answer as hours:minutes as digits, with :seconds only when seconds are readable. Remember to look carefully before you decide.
11:59
